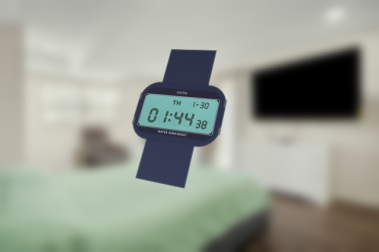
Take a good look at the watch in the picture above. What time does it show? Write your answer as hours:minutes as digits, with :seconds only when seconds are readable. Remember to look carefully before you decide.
1:44:38
